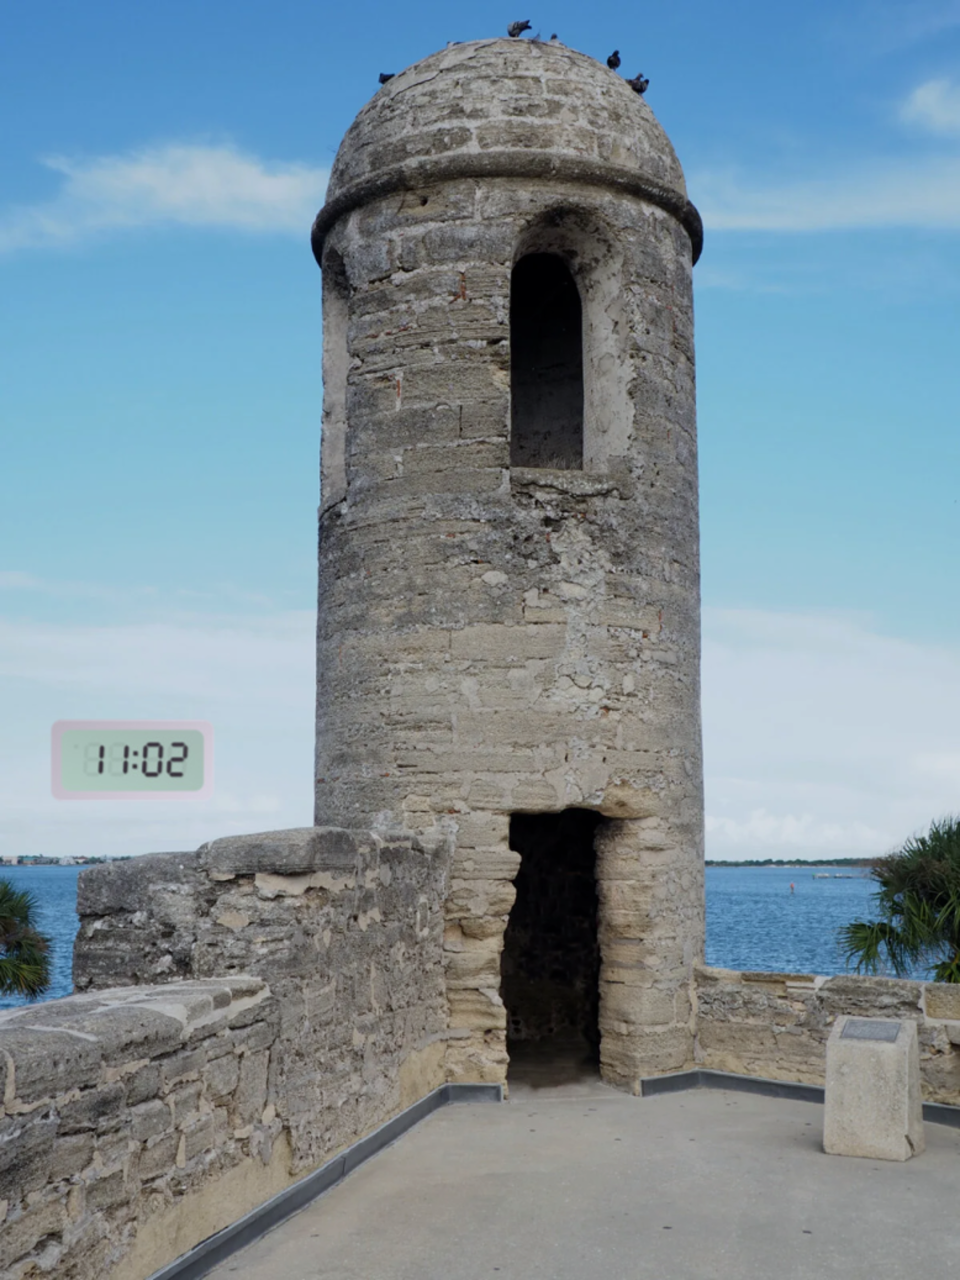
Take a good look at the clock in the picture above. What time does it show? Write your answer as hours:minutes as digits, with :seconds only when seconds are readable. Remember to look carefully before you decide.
11:02
